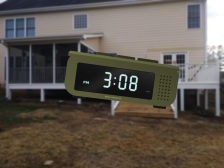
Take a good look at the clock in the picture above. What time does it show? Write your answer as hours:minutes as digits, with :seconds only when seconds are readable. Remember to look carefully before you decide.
3:08
